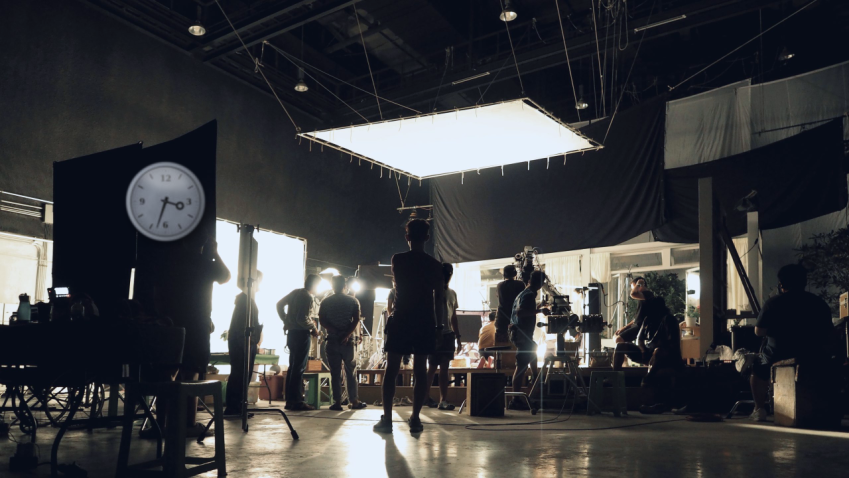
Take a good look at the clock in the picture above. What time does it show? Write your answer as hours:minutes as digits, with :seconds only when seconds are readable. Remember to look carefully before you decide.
3:33
